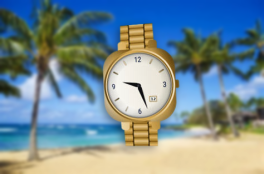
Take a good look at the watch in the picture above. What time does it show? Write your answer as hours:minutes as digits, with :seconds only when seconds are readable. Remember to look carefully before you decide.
9:27
